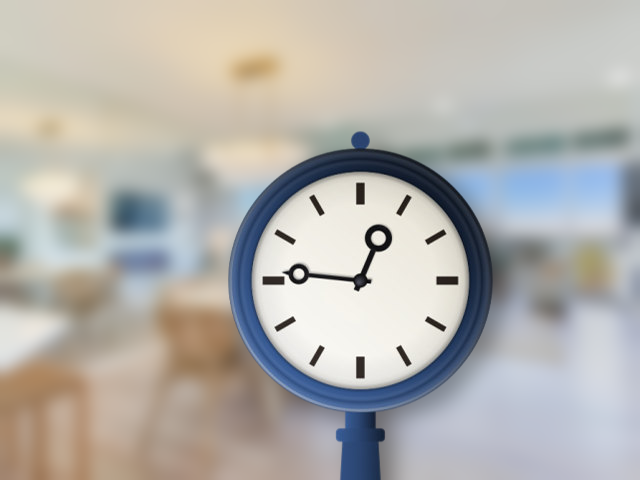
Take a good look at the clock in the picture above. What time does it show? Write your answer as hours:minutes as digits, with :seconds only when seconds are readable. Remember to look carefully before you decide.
12:46
